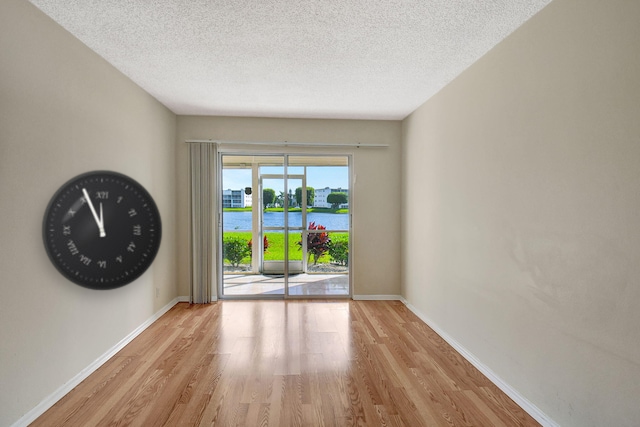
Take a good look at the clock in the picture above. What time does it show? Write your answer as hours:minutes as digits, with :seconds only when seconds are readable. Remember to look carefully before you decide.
11:56
